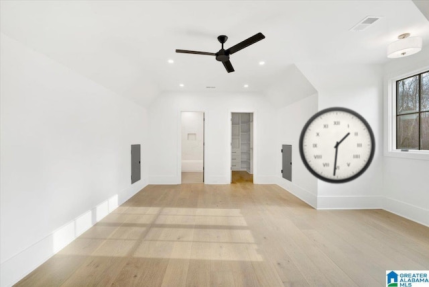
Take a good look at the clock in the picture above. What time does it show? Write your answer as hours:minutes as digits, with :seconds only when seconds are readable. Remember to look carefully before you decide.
1:31
